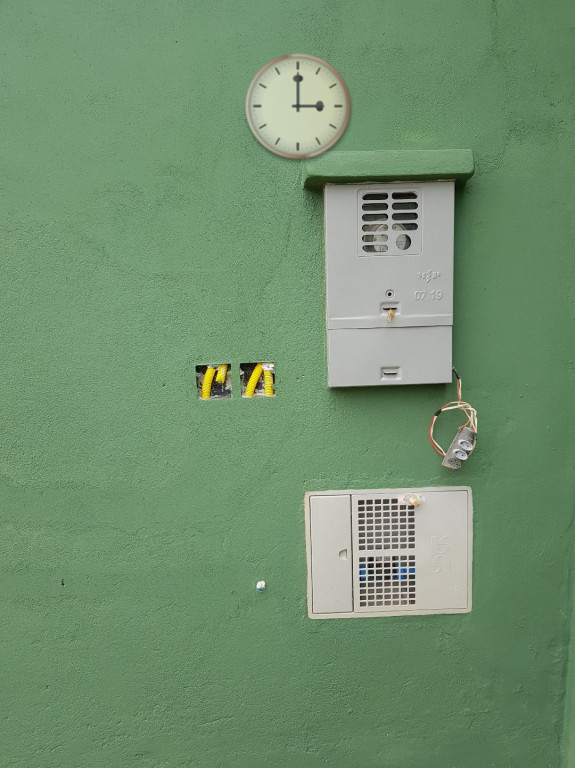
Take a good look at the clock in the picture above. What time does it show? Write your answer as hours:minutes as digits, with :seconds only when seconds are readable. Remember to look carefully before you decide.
3:00
